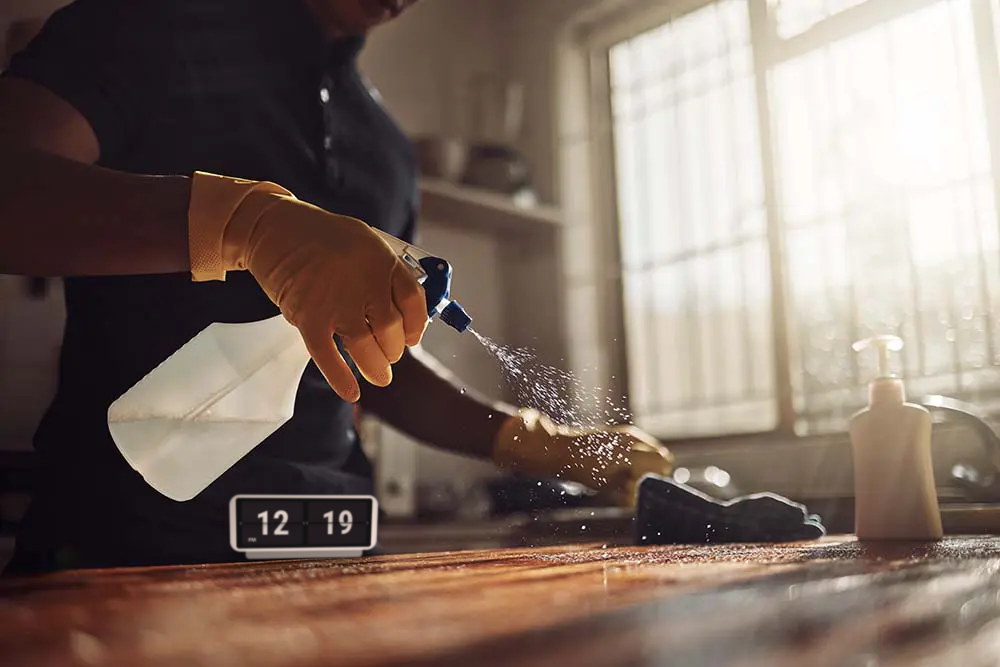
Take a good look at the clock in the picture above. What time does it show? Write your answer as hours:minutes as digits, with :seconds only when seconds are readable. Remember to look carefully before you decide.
12:19
